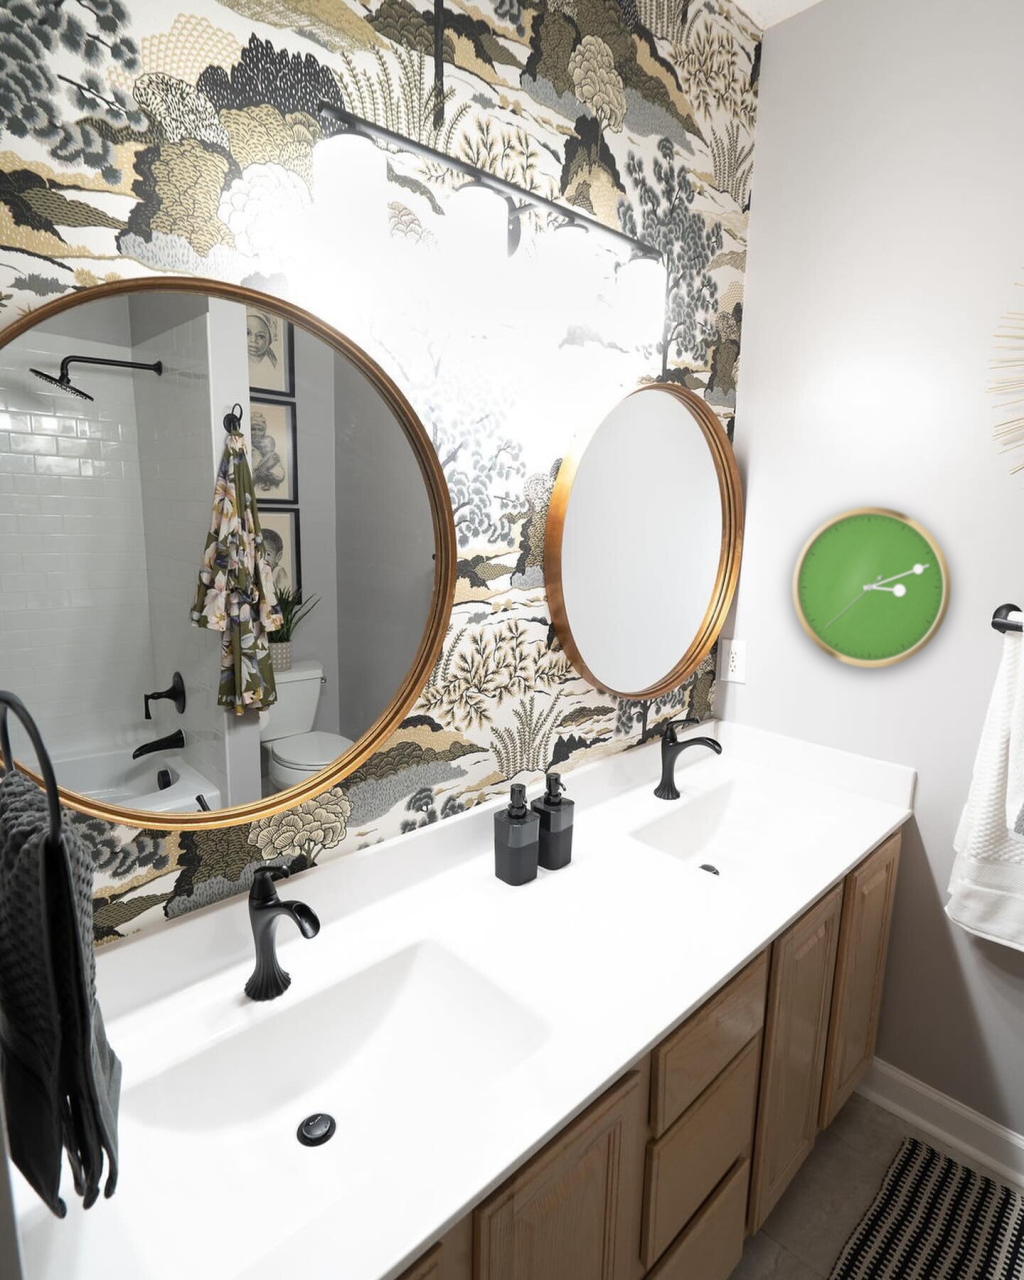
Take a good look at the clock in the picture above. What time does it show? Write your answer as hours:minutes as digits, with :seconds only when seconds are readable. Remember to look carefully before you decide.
3:11:38
